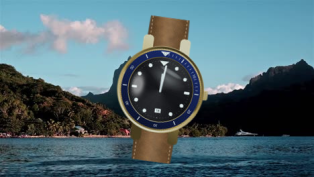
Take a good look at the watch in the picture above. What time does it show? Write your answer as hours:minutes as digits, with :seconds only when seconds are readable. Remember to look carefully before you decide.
12:01
